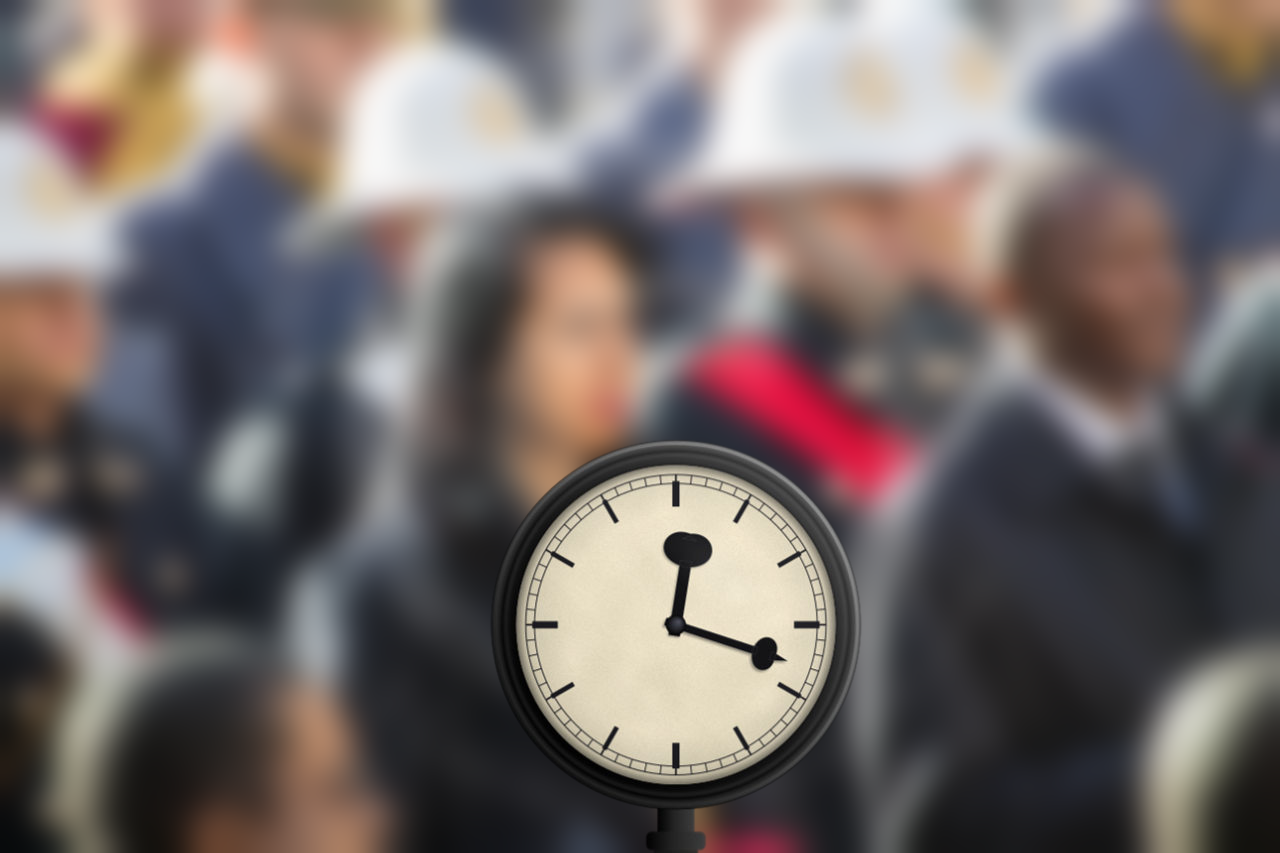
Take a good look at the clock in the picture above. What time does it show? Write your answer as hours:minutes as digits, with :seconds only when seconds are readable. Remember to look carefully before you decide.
12:18
